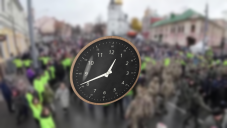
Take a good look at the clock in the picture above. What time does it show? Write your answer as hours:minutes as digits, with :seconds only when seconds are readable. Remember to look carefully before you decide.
12:41
